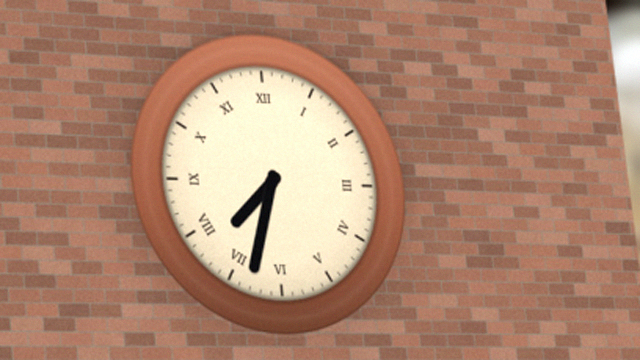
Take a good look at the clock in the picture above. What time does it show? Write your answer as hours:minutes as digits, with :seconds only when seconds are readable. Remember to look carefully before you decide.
7:33
